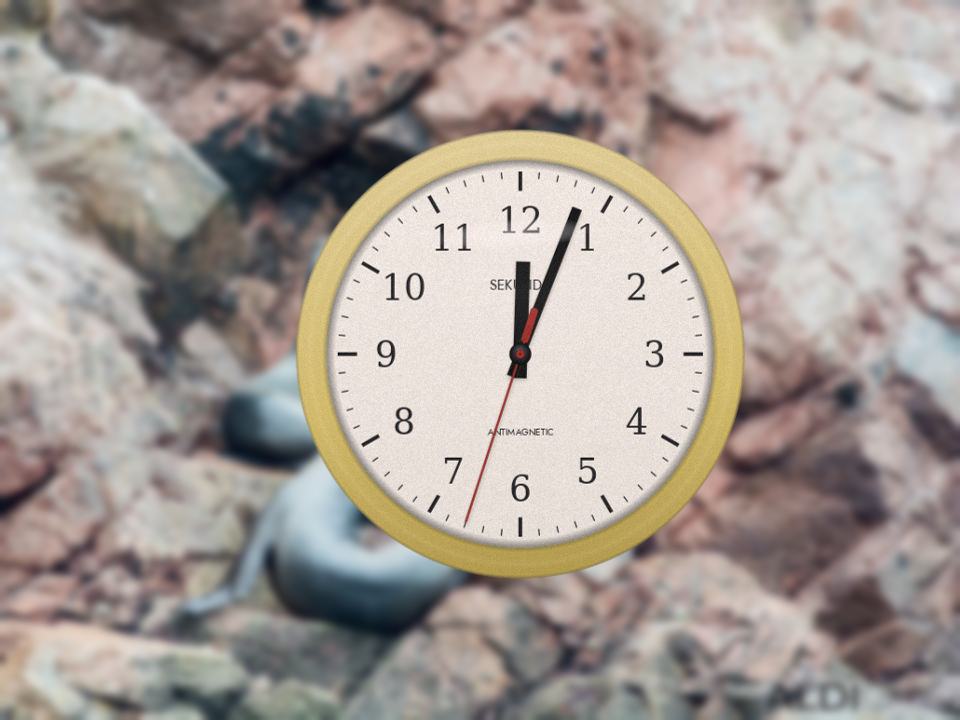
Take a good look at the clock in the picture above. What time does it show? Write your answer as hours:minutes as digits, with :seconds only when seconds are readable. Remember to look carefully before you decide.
12:03:33
